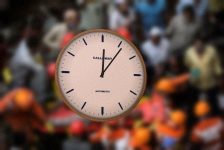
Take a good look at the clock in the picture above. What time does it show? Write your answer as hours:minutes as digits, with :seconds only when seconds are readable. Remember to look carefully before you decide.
12:06
